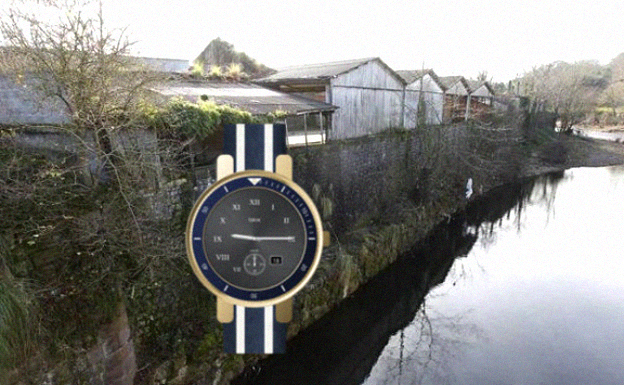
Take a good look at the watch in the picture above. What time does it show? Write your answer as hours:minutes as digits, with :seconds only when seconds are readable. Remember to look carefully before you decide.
9:15
